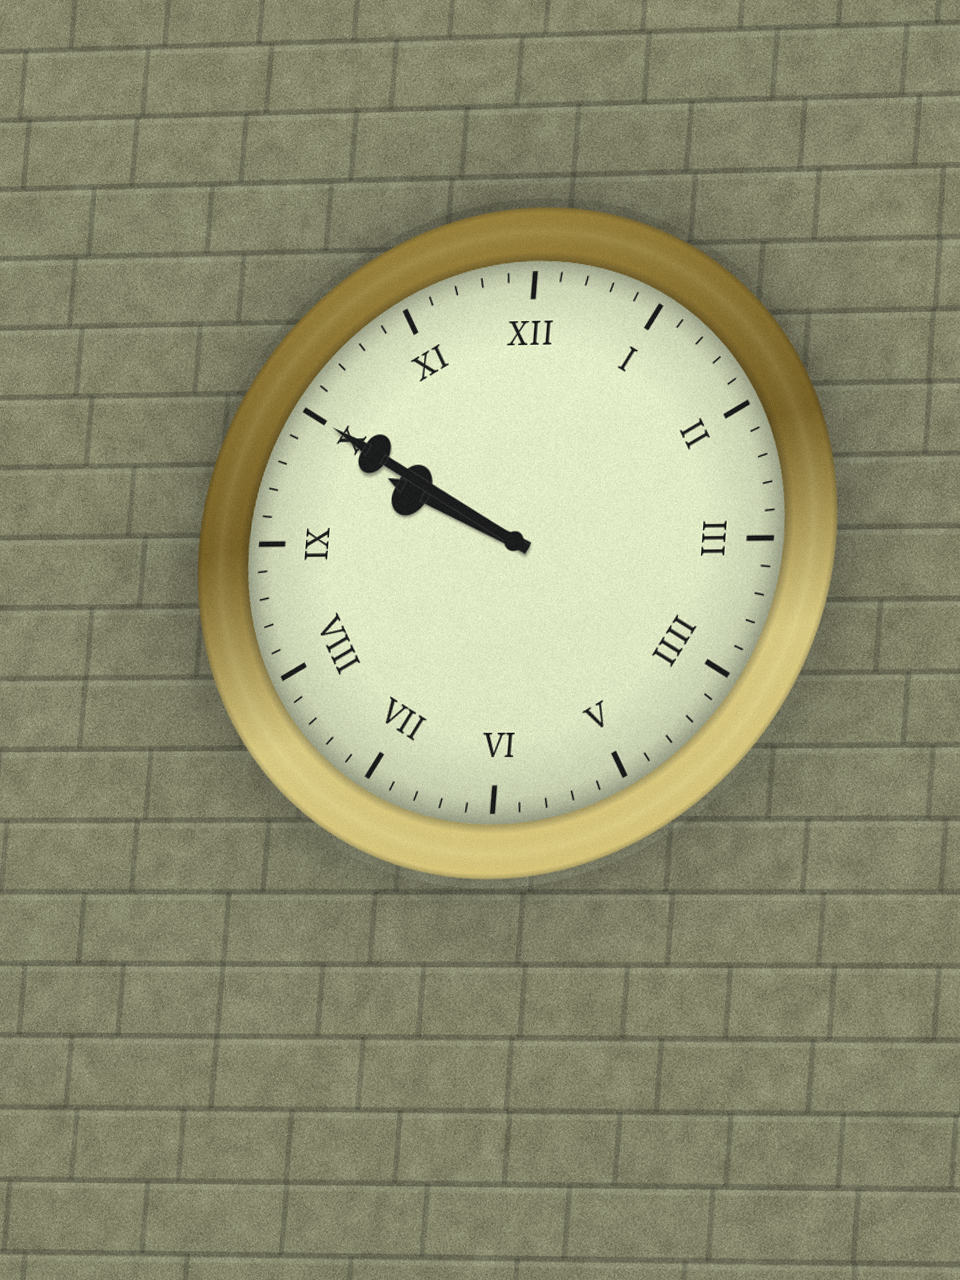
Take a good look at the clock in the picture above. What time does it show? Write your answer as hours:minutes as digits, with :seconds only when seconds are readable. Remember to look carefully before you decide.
9:50
